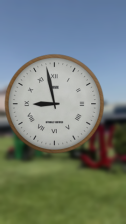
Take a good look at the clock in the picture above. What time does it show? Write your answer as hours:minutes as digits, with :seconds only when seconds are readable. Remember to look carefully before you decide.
8:58
